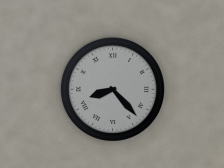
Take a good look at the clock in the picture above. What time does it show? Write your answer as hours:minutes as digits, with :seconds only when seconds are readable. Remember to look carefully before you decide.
8:23
